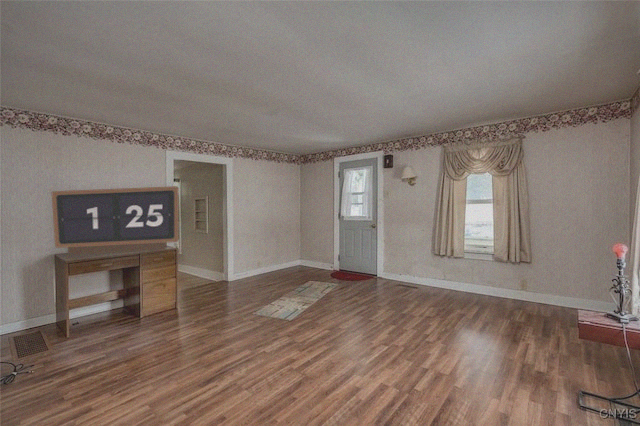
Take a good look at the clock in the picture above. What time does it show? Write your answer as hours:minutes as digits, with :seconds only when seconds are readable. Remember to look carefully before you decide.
1:25
